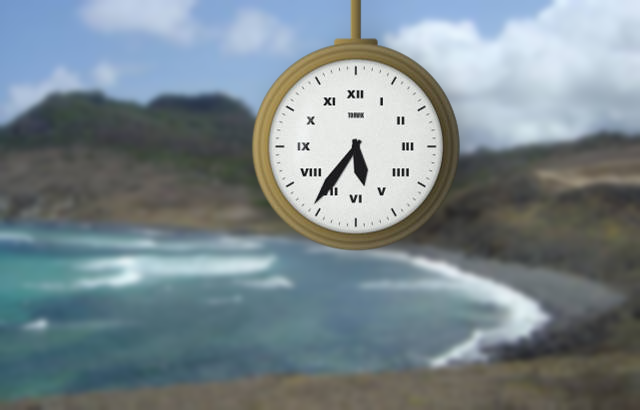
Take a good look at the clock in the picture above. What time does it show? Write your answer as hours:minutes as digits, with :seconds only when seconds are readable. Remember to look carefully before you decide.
5:36
